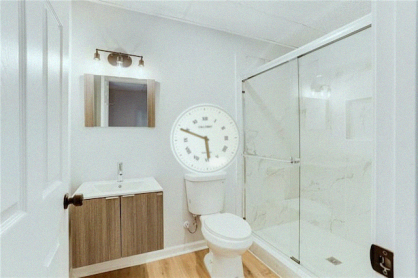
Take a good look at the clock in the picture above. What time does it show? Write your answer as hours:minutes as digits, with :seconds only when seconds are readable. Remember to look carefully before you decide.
5:49
